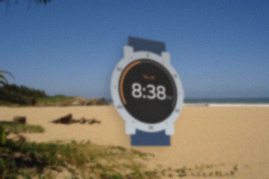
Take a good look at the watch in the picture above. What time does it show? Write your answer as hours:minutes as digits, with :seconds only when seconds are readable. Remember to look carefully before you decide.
8:38
